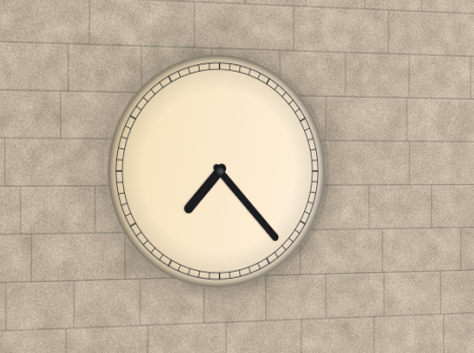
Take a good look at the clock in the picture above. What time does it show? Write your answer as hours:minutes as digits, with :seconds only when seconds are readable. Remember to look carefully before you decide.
7:23
